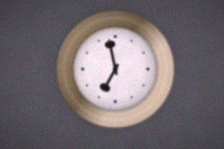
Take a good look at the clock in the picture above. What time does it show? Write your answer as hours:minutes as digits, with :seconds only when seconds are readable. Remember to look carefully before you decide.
6:58
